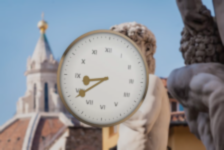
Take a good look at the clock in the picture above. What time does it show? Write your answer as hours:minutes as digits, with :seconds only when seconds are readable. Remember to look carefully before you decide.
8:39
